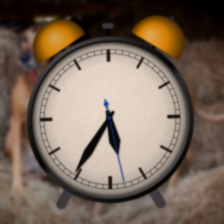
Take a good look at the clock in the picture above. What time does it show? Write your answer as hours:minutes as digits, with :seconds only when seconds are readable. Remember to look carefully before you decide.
5:35:28
